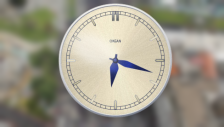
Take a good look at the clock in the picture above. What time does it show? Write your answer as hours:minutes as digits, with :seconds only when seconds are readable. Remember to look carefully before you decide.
6:18
